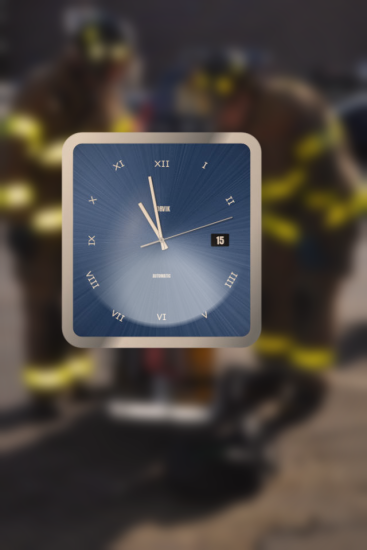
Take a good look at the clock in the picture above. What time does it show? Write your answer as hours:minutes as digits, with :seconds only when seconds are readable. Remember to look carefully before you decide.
10:58:12
